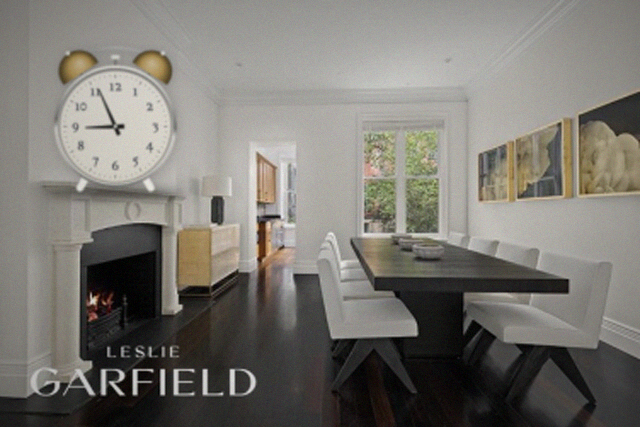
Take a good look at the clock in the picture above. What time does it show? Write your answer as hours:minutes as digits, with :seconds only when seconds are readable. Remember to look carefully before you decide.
8:56
